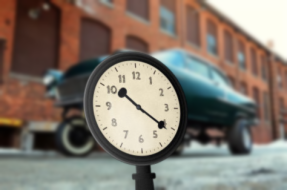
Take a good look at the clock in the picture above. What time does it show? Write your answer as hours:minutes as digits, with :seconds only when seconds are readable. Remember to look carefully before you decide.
10:21
